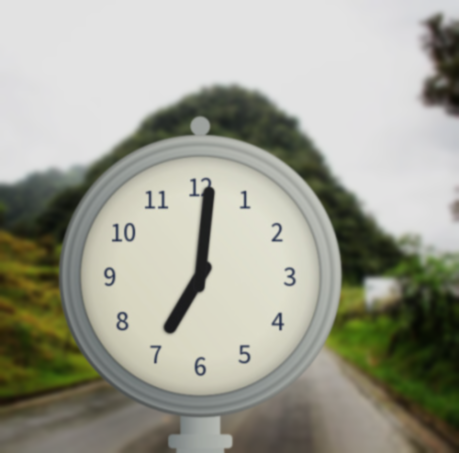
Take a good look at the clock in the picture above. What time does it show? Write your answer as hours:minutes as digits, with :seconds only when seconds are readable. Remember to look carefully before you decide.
7:01
